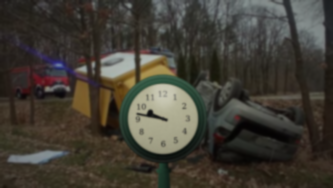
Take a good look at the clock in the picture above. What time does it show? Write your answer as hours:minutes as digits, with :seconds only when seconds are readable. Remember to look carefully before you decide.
9:47
